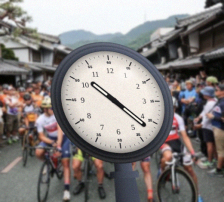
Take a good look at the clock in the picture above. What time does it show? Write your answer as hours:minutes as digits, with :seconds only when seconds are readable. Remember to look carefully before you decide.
10:22
